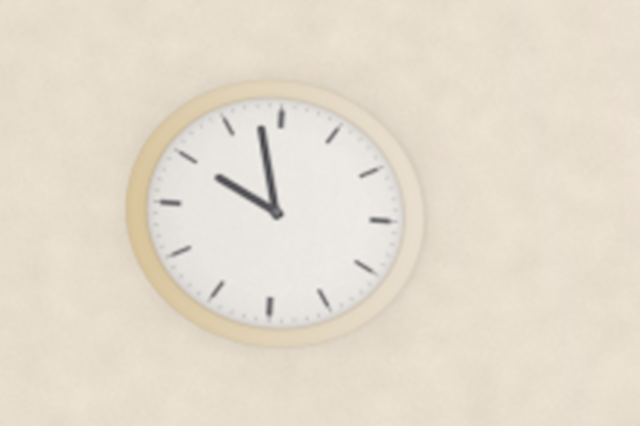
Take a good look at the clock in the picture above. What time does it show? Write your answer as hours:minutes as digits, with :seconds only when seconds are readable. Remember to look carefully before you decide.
9:58
